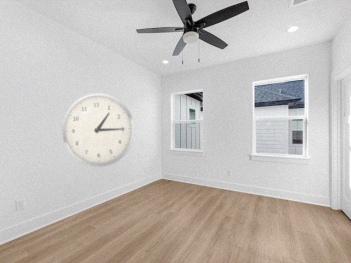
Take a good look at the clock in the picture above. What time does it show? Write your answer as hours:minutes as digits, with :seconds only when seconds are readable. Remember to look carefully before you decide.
1:15
